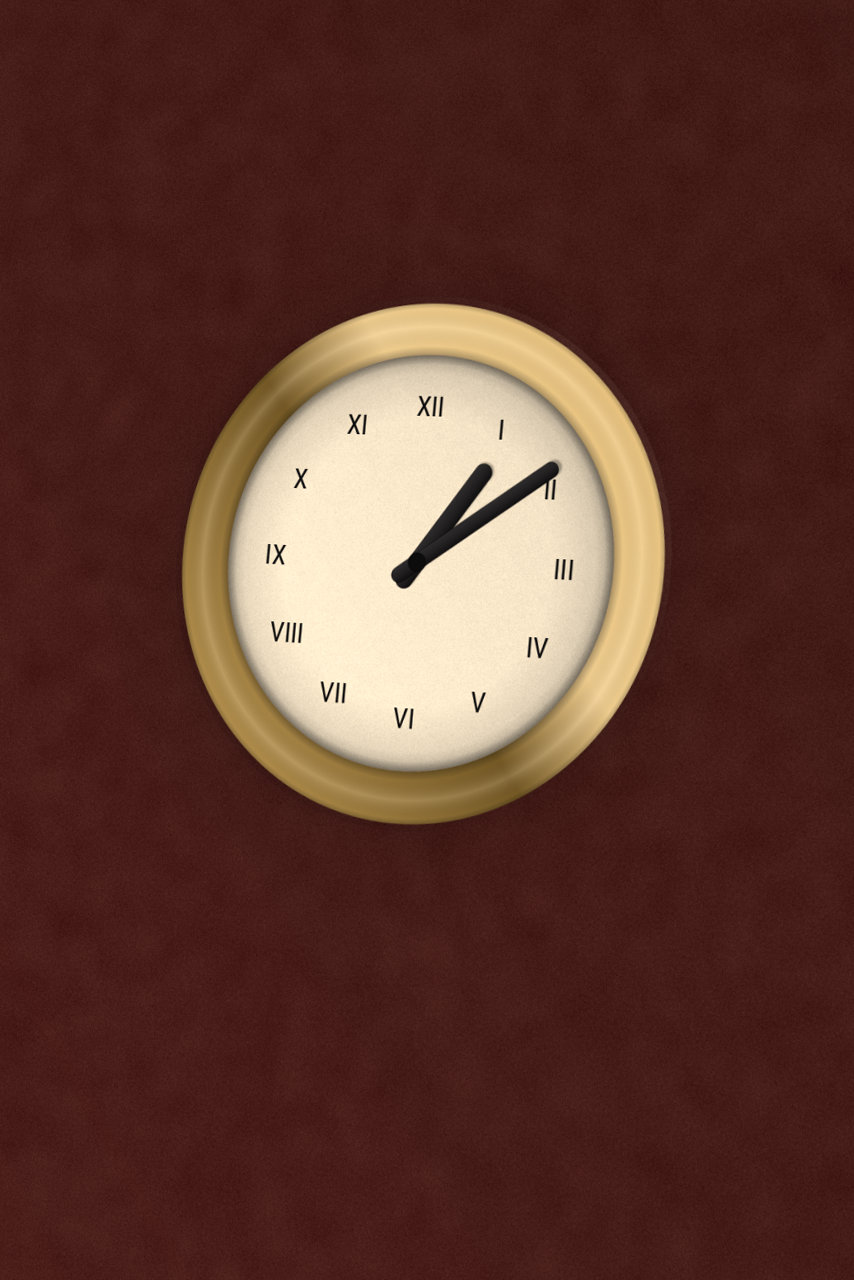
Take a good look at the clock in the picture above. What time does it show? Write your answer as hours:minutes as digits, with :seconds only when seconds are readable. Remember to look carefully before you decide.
1:09
